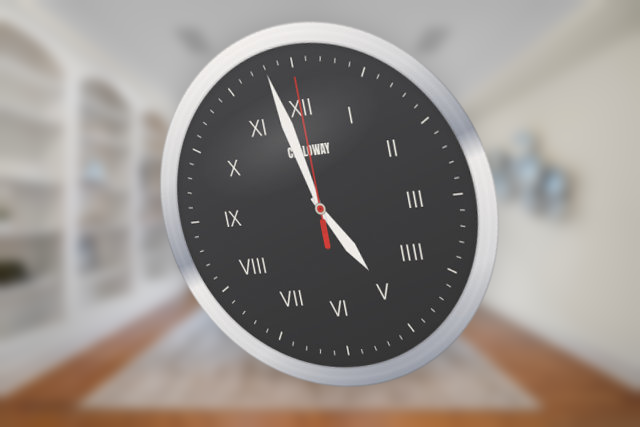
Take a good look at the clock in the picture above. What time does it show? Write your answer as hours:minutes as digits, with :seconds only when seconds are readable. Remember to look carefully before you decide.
4:58:00
